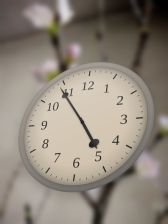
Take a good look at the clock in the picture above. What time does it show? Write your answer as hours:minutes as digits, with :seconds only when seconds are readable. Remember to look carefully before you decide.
4:54
